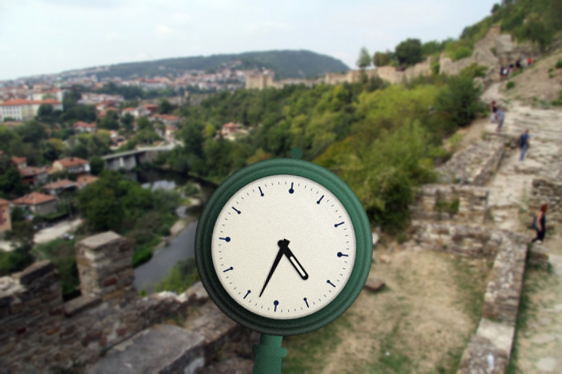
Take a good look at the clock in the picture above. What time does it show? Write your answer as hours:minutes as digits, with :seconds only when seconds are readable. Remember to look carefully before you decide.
4:33
